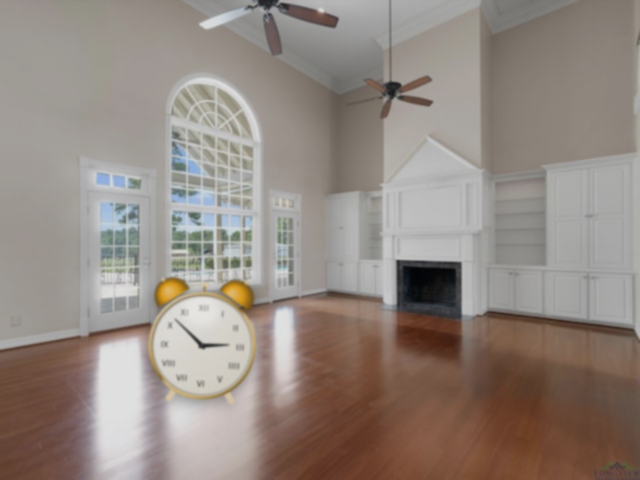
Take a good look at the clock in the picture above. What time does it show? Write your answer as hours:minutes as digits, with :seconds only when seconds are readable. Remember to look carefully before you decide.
2:52
